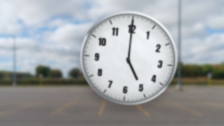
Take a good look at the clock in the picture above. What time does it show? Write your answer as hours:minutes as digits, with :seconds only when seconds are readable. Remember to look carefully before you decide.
5:00
